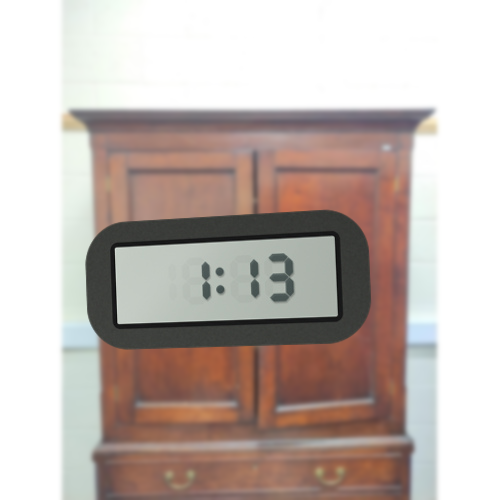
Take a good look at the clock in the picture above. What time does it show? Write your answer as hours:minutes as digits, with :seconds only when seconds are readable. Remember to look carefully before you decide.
1:13
